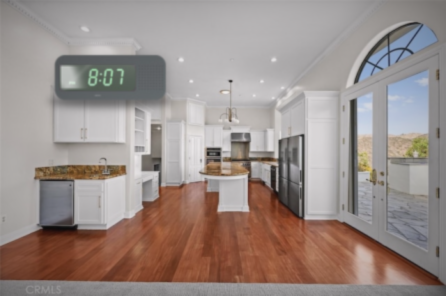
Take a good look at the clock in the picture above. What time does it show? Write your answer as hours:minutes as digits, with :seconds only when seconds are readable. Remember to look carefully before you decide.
8:07
